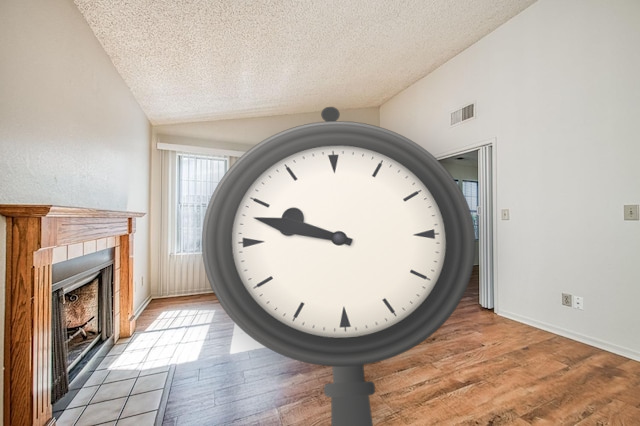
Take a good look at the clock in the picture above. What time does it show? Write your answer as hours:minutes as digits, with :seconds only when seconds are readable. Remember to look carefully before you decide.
9:48
